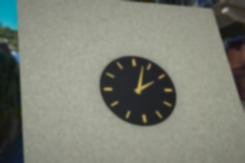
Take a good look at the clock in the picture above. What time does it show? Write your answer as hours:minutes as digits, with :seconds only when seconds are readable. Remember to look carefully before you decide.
2:03
